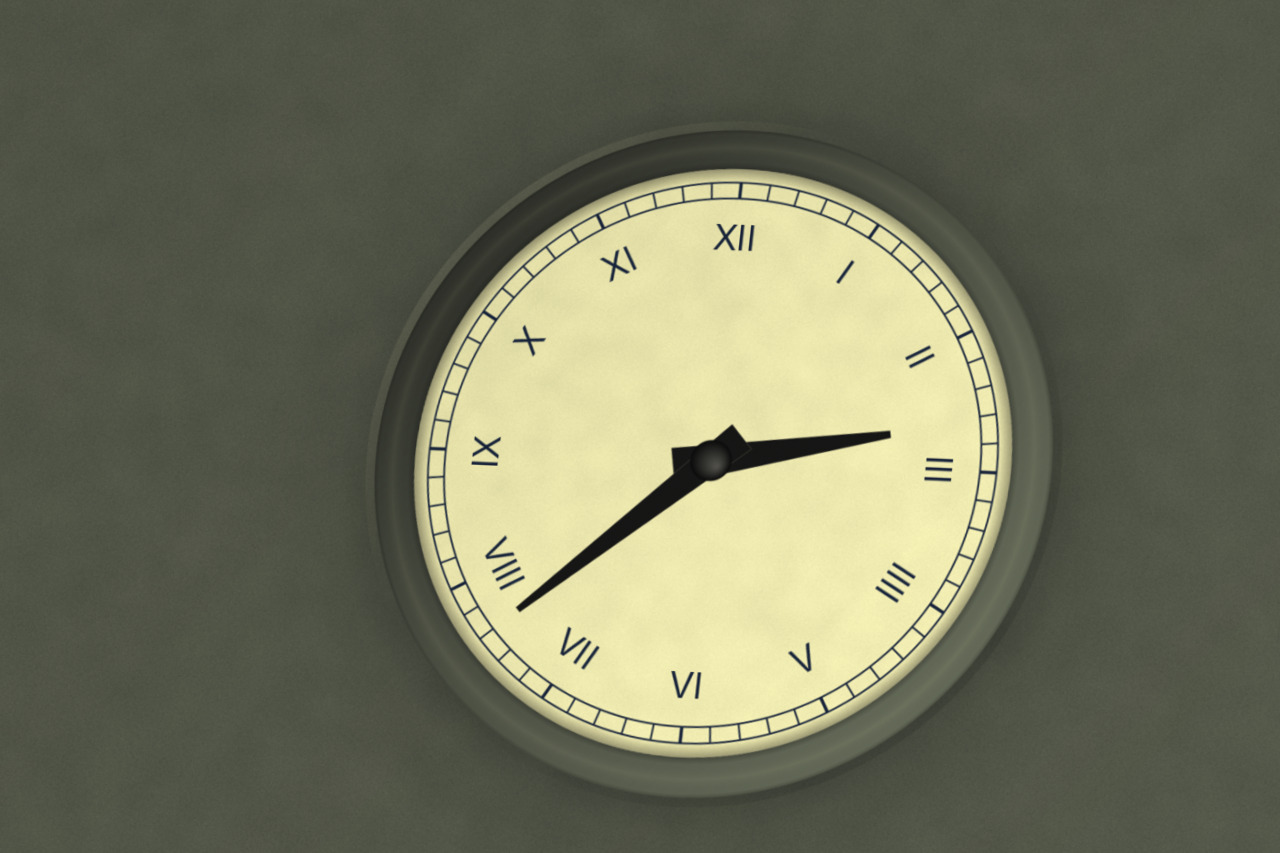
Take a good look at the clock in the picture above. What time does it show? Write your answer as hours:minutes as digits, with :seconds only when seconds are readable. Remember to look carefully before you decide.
2:38
